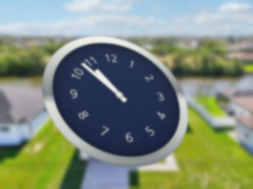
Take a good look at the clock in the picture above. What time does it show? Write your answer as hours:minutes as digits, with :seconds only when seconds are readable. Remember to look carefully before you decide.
10:53
